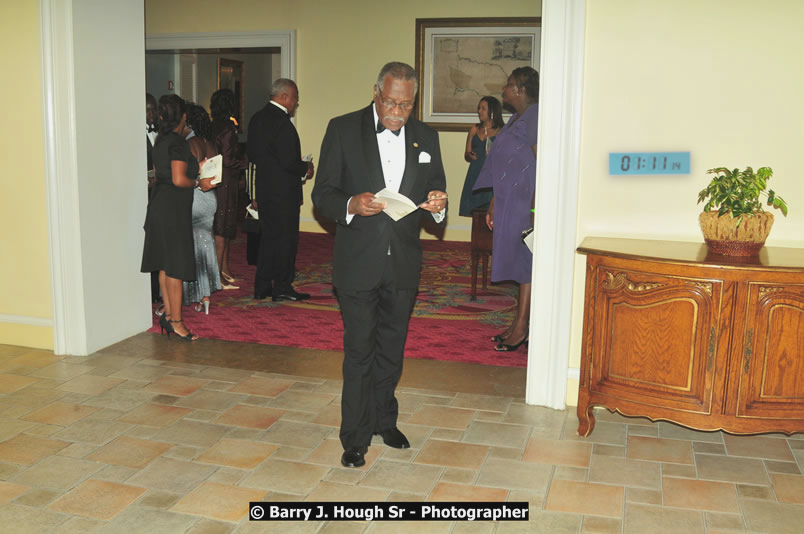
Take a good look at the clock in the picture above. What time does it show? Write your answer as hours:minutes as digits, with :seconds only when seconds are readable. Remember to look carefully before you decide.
1:11
